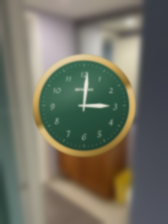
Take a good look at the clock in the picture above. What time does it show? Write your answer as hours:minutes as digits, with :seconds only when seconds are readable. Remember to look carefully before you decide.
3:01
